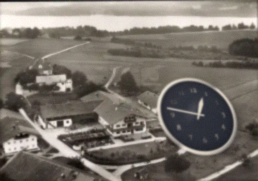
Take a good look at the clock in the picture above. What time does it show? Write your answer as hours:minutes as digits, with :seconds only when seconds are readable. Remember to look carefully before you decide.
12:47
